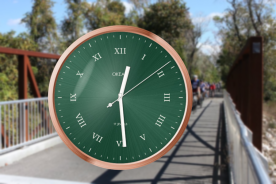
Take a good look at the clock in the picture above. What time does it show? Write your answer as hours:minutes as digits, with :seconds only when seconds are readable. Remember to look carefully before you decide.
12:29:09
